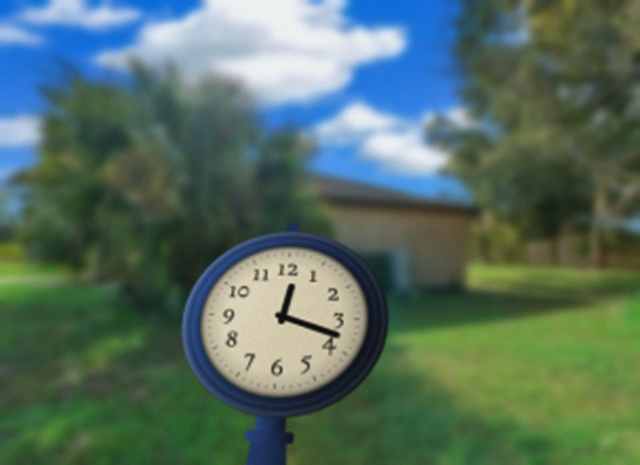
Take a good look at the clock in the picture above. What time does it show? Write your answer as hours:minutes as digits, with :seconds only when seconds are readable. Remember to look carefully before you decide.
12:18
